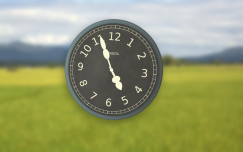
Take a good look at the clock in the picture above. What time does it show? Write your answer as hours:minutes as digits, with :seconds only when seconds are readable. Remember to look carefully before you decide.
4:56
